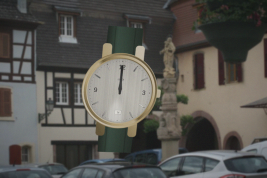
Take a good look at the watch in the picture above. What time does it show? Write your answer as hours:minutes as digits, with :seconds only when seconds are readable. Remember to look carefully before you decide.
12:00
